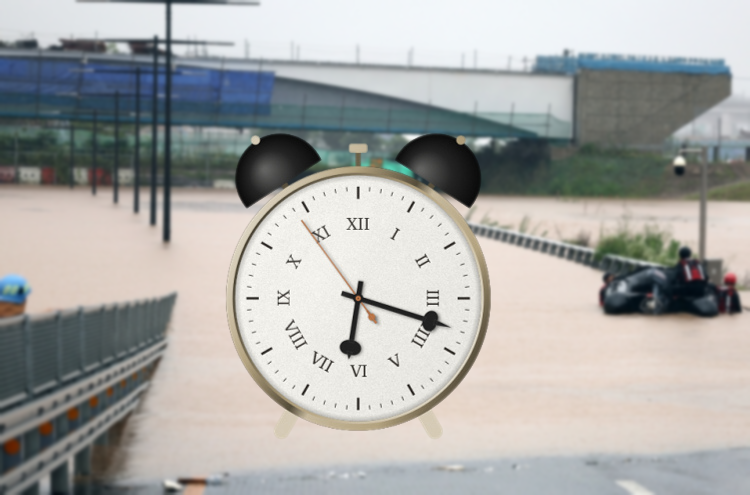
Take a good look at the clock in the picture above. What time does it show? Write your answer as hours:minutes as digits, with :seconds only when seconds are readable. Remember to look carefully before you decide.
6:17:54
